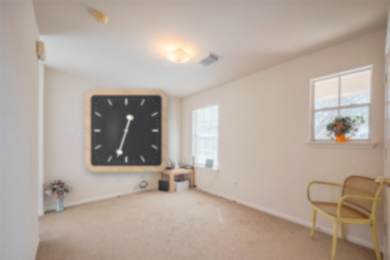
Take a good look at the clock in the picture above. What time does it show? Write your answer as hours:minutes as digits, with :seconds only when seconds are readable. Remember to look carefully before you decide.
12:33
